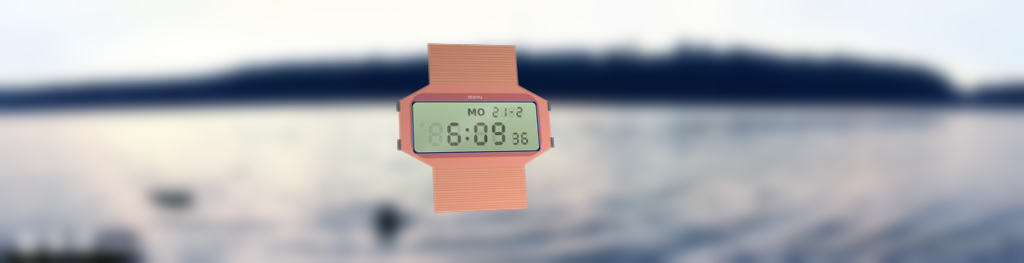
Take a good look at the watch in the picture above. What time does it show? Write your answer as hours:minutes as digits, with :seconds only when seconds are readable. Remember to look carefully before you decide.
6:09:36
